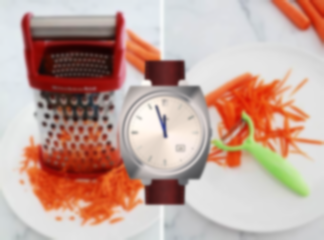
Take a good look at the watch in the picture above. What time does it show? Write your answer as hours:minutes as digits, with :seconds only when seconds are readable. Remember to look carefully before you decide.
11:57
